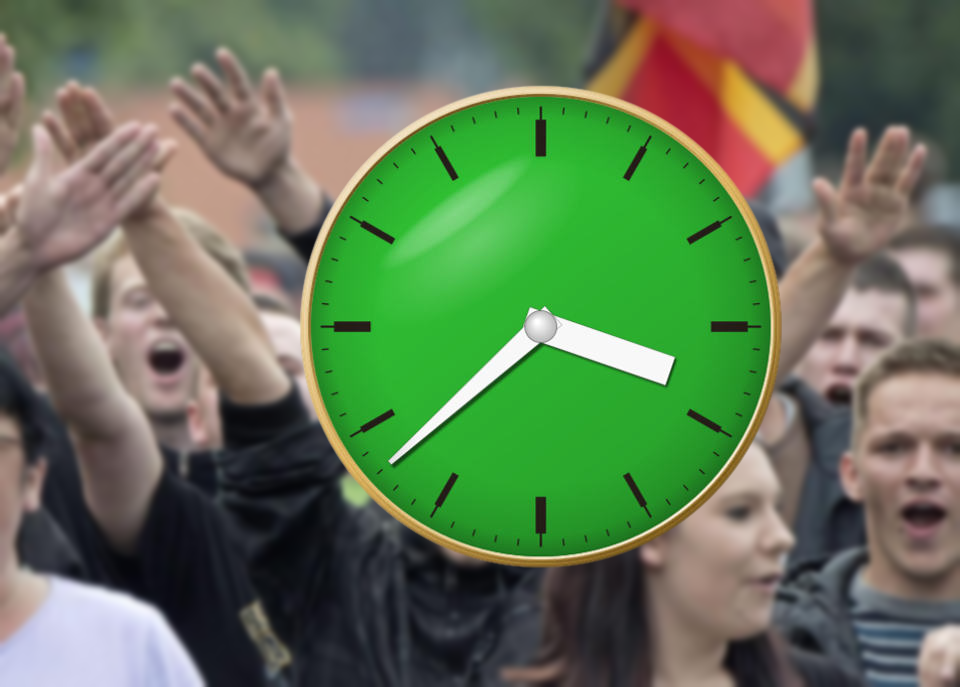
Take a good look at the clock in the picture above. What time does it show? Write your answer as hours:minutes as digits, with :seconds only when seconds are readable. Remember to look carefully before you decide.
3:38
